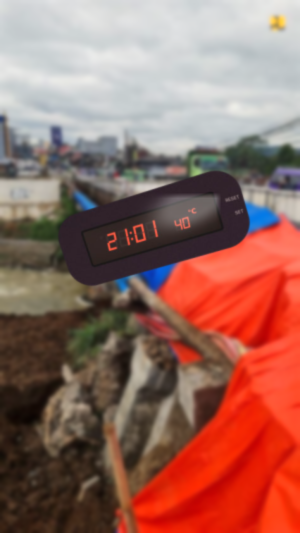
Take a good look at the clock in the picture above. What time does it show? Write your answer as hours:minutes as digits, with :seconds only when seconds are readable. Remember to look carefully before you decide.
21:01
